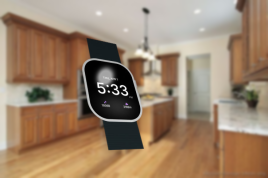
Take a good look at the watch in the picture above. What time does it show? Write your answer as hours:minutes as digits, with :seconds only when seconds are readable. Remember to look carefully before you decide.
5:33
